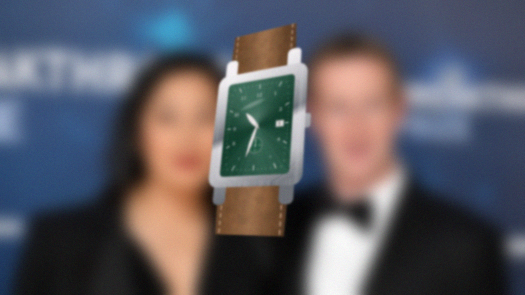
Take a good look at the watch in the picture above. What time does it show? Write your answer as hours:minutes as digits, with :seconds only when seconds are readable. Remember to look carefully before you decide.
10:33
